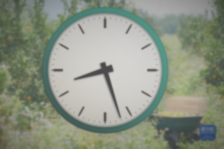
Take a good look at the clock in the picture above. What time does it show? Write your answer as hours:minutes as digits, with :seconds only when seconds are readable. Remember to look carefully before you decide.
8:27
